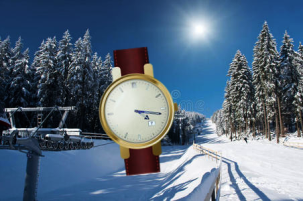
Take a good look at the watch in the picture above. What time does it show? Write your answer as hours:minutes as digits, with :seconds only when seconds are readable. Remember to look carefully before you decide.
4:17
